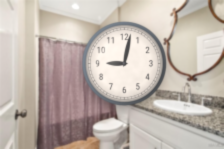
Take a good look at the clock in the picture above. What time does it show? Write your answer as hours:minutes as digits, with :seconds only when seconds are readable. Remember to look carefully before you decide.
9:02
